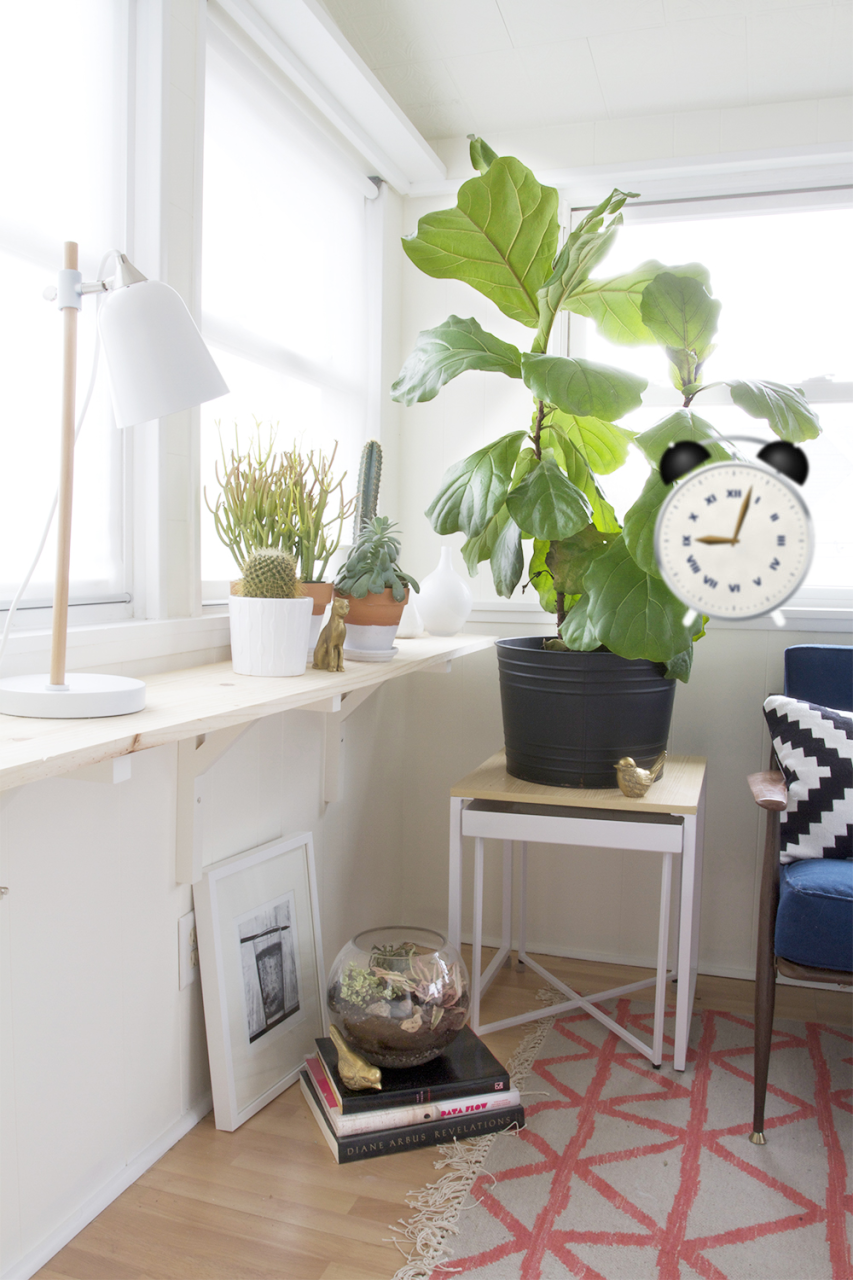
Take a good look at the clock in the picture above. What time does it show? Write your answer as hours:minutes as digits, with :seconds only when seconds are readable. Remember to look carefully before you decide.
9:03
